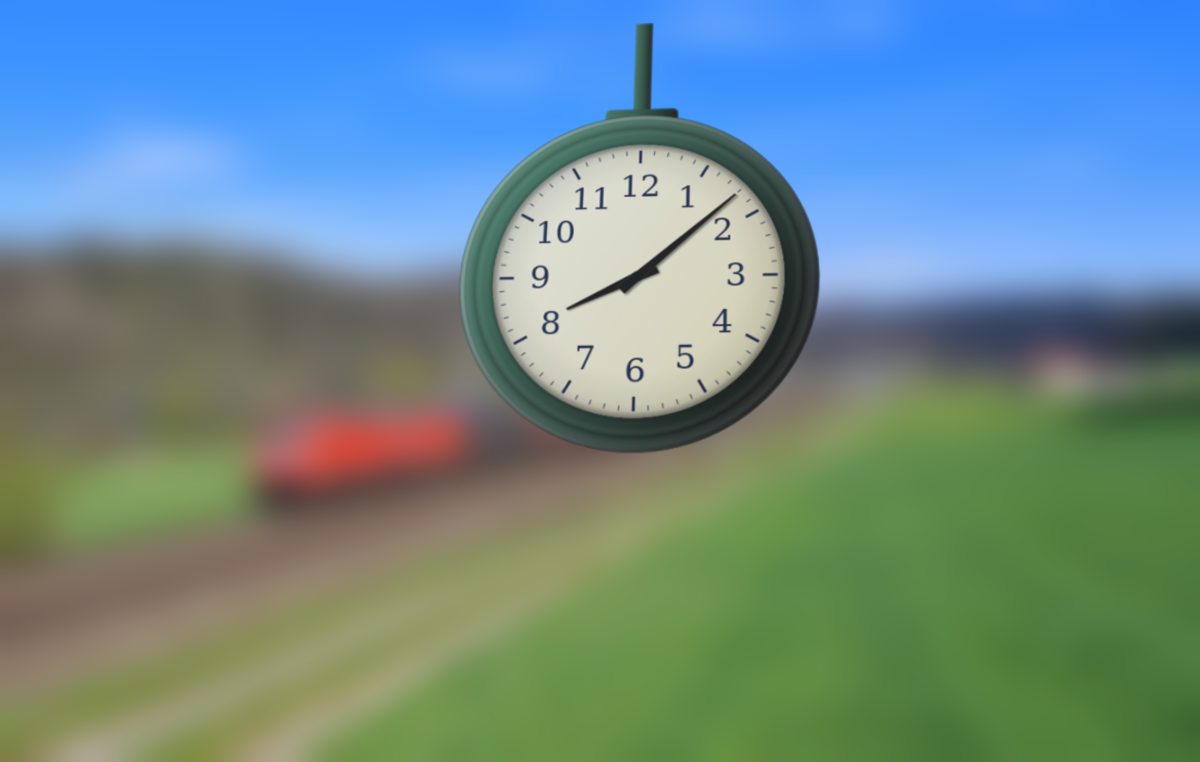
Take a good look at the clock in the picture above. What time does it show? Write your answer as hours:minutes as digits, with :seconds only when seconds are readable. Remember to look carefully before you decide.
8:08
